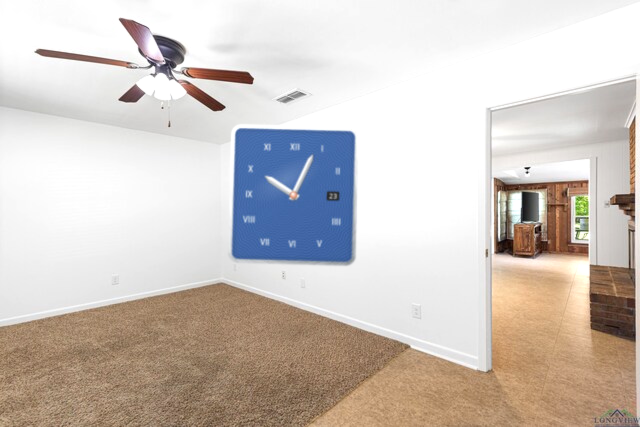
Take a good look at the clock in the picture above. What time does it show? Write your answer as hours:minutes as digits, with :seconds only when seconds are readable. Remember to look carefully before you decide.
10:04
